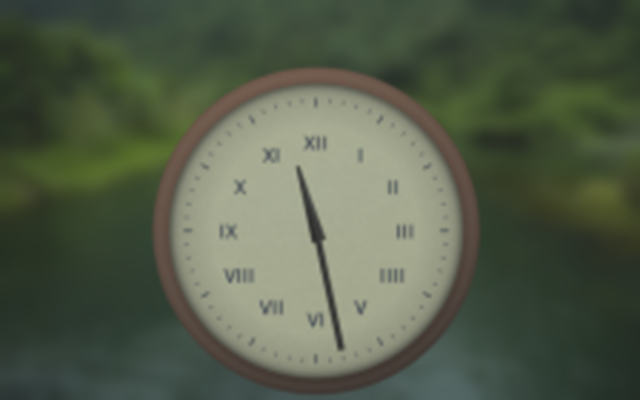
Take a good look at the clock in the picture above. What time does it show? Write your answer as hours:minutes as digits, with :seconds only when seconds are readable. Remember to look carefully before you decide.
11:28
